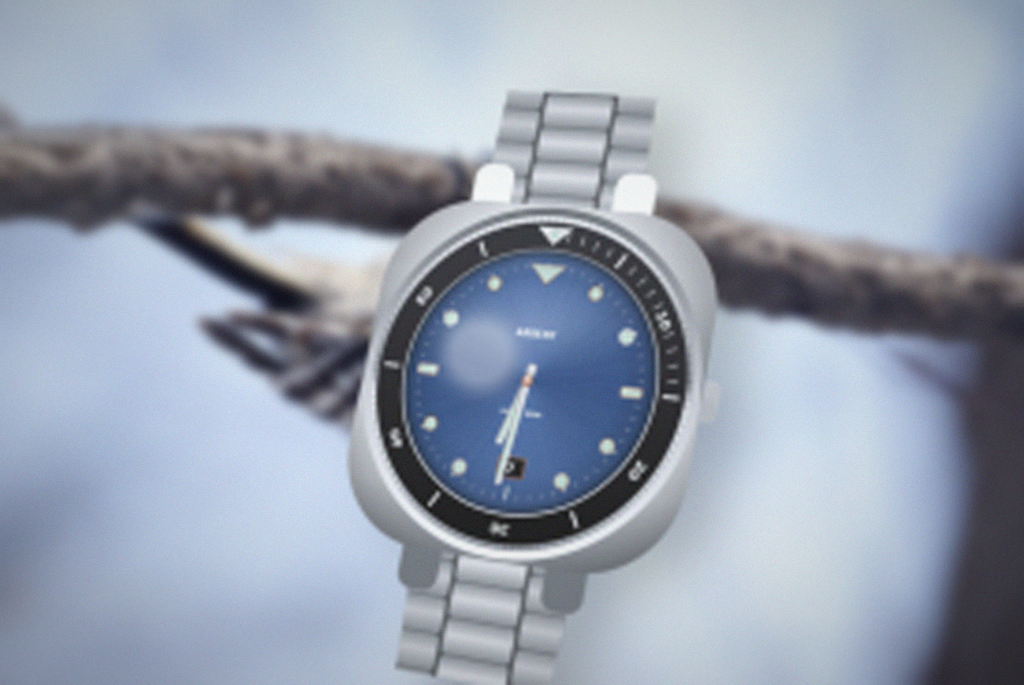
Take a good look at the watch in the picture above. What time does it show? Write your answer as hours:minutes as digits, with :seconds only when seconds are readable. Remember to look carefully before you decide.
6:31
